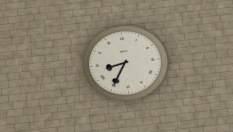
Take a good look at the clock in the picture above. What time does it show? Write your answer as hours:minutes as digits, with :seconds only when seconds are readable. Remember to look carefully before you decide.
8:35
